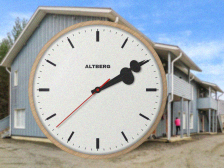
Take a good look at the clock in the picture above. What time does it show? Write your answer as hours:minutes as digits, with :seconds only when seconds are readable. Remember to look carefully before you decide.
2:09:38
